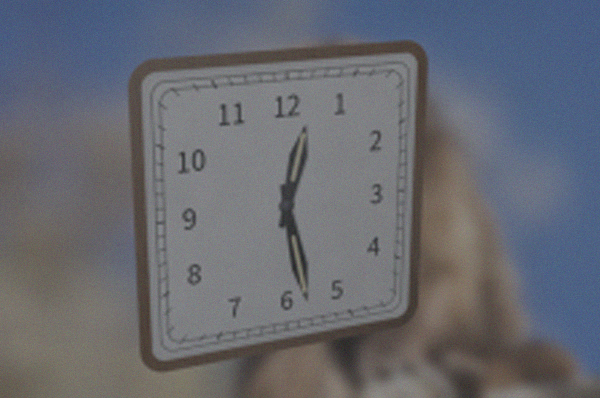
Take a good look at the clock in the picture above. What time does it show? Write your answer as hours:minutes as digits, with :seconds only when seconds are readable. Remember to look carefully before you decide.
12:28
